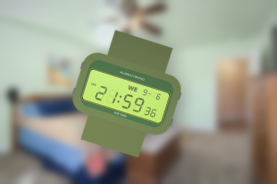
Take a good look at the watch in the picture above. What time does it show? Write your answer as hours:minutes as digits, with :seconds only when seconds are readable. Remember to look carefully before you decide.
21:59:36
